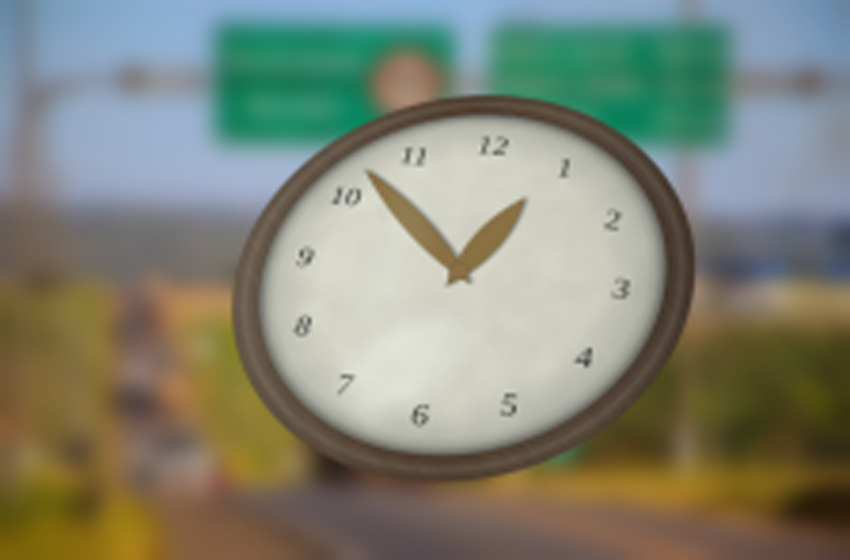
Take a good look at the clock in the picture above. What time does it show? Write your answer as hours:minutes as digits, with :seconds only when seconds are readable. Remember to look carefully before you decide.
12:52
